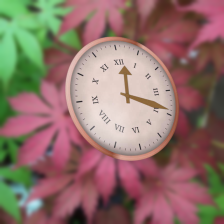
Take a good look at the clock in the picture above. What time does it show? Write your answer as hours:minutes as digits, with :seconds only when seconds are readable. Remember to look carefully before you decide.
12:19
